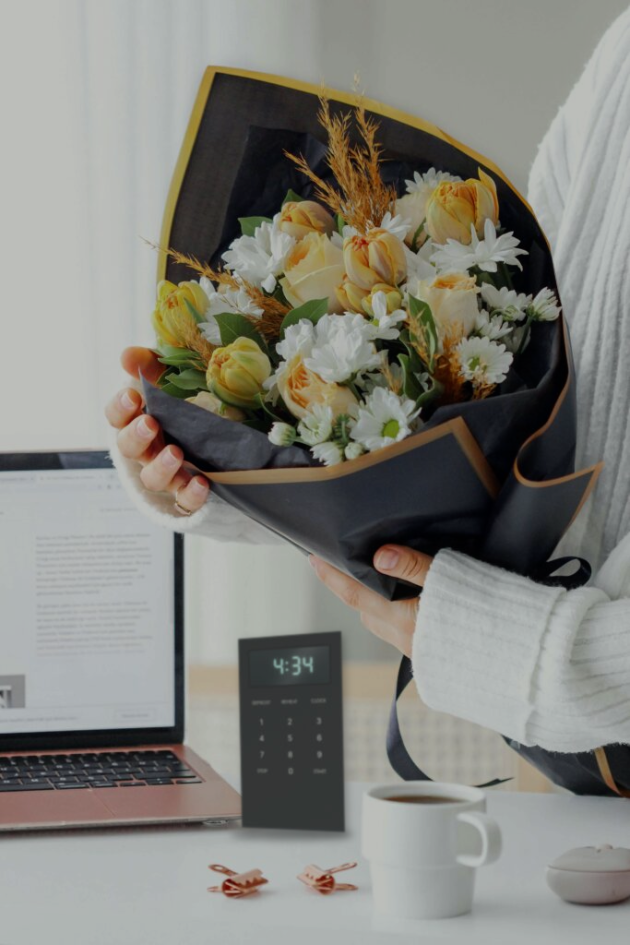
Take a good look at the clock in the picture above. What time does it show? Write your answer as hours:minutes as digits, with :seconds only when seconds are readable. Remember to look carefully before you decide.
4:34
